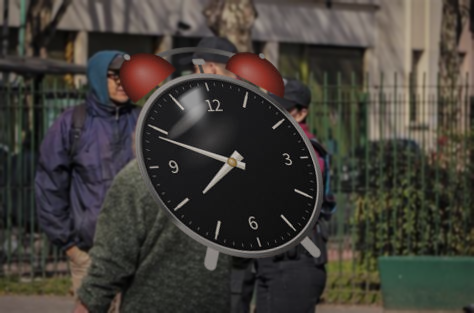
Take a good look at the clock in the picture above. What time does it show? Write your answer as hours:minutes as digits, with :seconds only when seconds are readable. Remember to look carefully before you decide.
7:49
